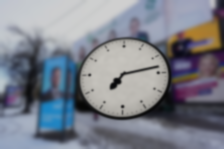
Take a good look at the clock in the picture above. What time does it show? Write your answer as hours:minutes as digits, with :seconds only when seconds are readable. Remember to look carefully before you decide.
7:13
